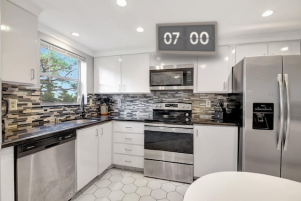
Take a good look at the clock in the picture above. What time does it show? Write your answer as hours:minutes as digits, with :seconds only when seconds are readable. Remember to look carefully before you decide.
7:00
